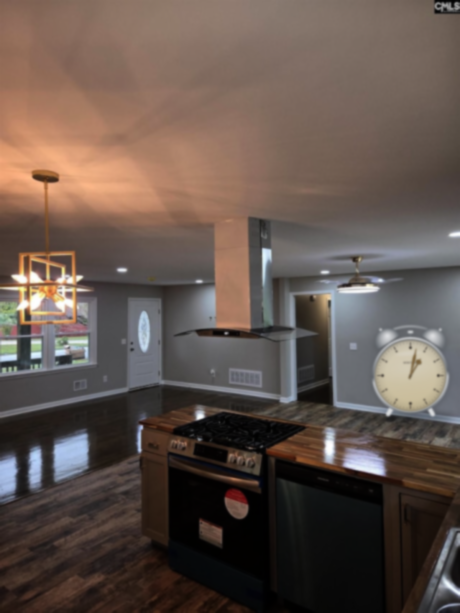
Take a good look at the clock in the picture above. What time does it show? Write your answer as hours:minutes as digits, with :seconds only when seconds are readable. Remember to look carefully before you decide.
1:02
